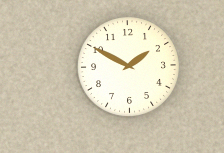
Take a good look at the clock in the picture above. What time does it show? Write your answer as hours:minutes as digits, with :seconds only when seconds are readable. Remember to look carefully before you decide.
1:50
